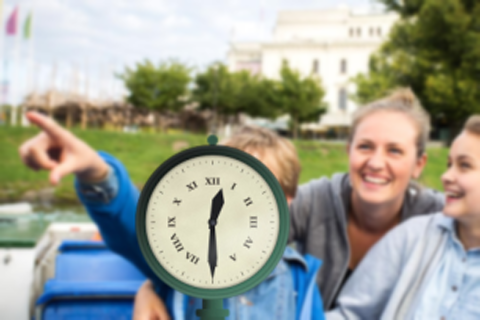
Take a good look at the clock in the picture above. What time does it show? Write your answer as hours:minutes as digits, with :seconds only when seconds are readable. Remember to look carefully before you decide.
12:30
